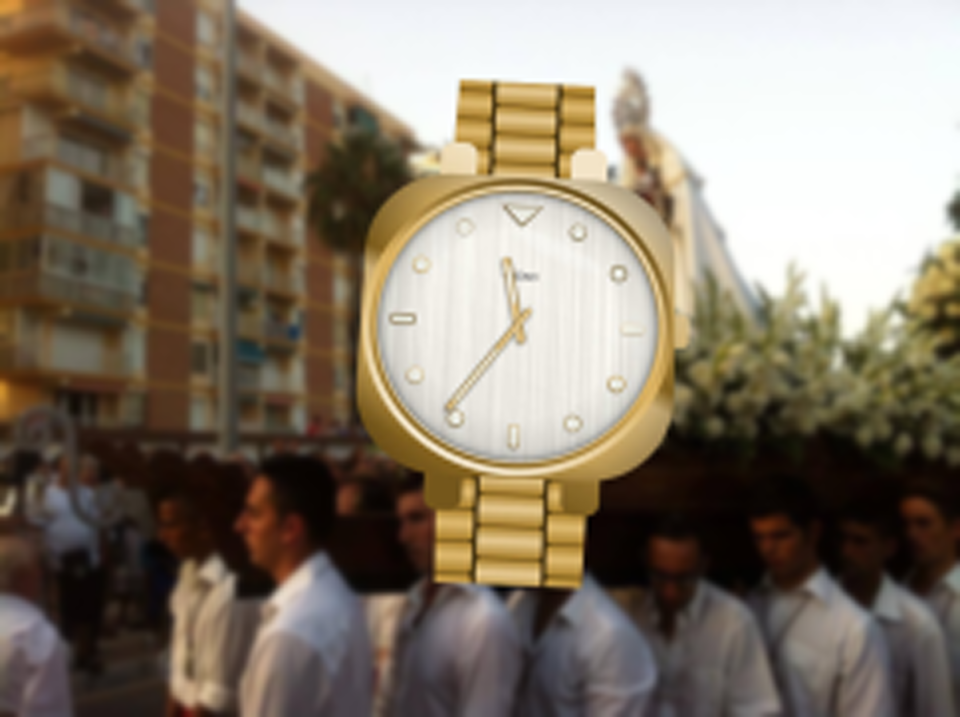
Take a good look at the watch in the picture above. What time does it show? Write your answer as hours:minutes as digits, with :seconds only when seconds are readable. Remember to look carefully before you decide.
11:36
